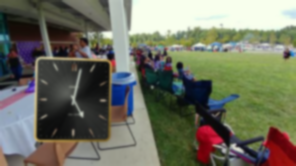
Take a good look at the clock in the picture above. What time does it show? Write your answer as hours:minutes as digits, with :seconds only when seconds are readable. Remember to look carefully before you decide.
5:02
